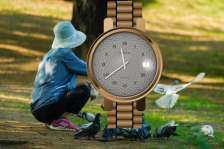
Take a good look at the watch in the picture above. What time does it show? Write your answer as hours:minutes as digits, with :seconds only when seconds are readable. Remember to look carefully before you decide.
11:39
